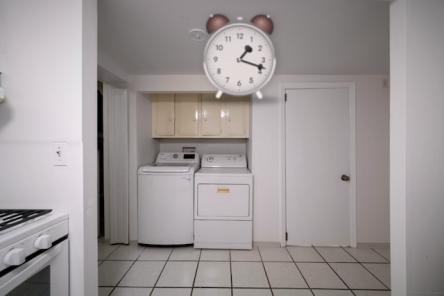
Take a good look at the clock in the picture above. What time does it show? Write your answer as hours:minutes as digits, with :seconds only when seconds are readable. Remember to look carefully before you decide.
1:18
